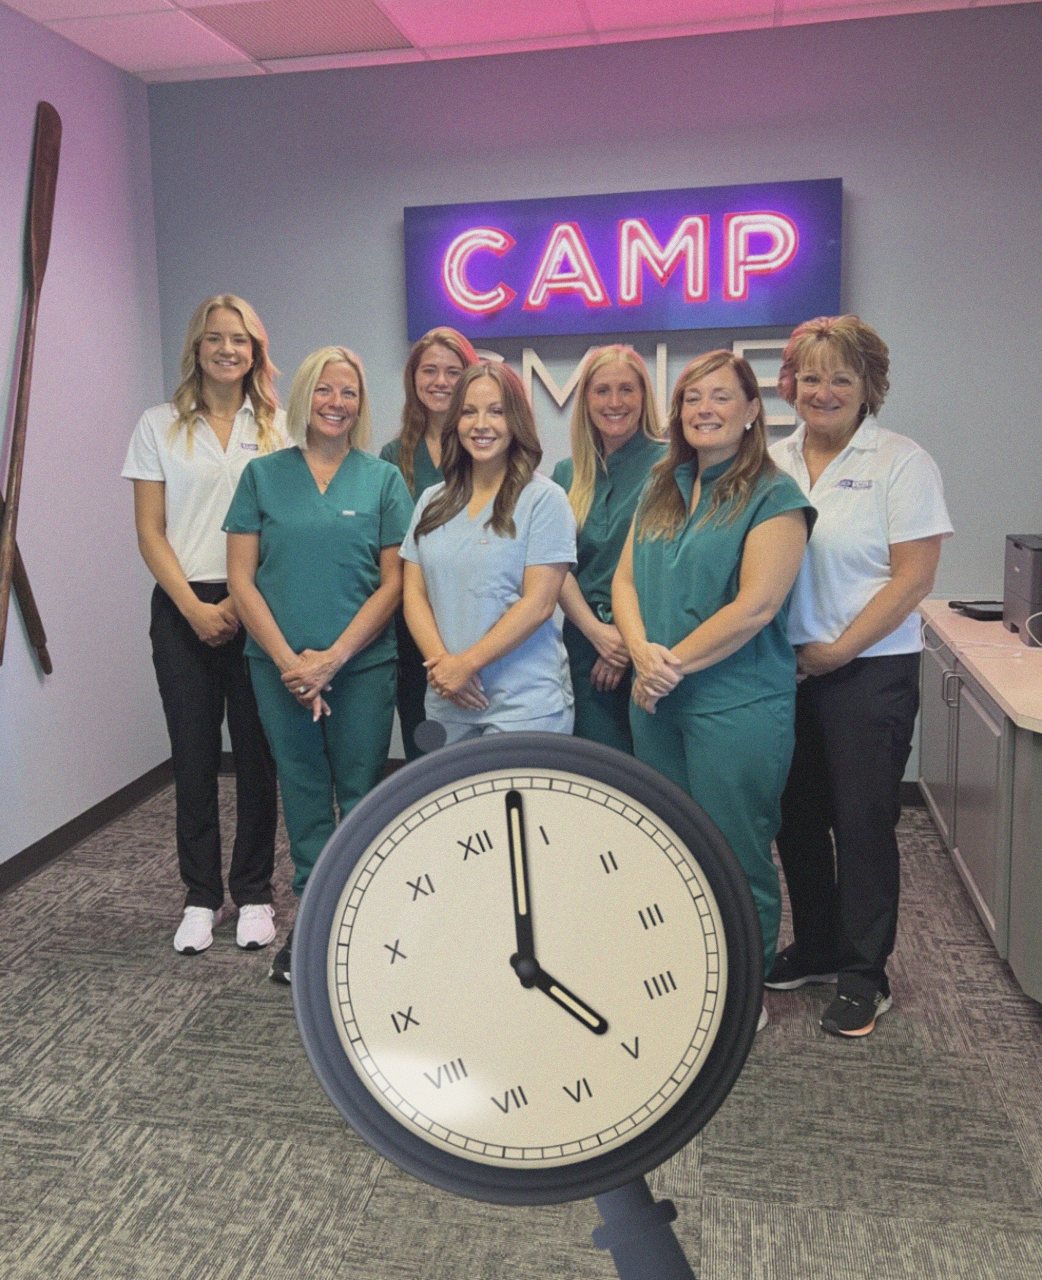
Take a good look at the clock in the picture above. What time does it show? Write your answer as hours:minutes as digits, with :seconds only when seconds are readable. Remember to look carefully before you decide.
5:03
